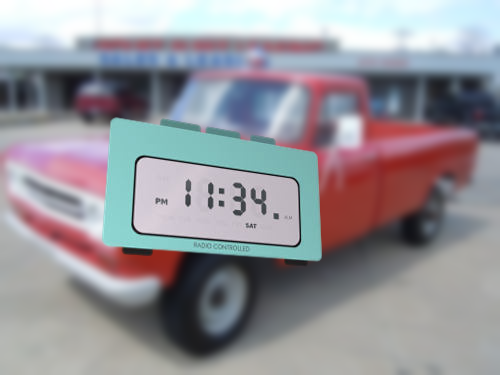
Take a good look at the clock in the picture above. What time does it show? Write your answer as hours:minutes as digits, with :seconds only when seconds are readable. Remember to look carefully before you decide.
11:34
